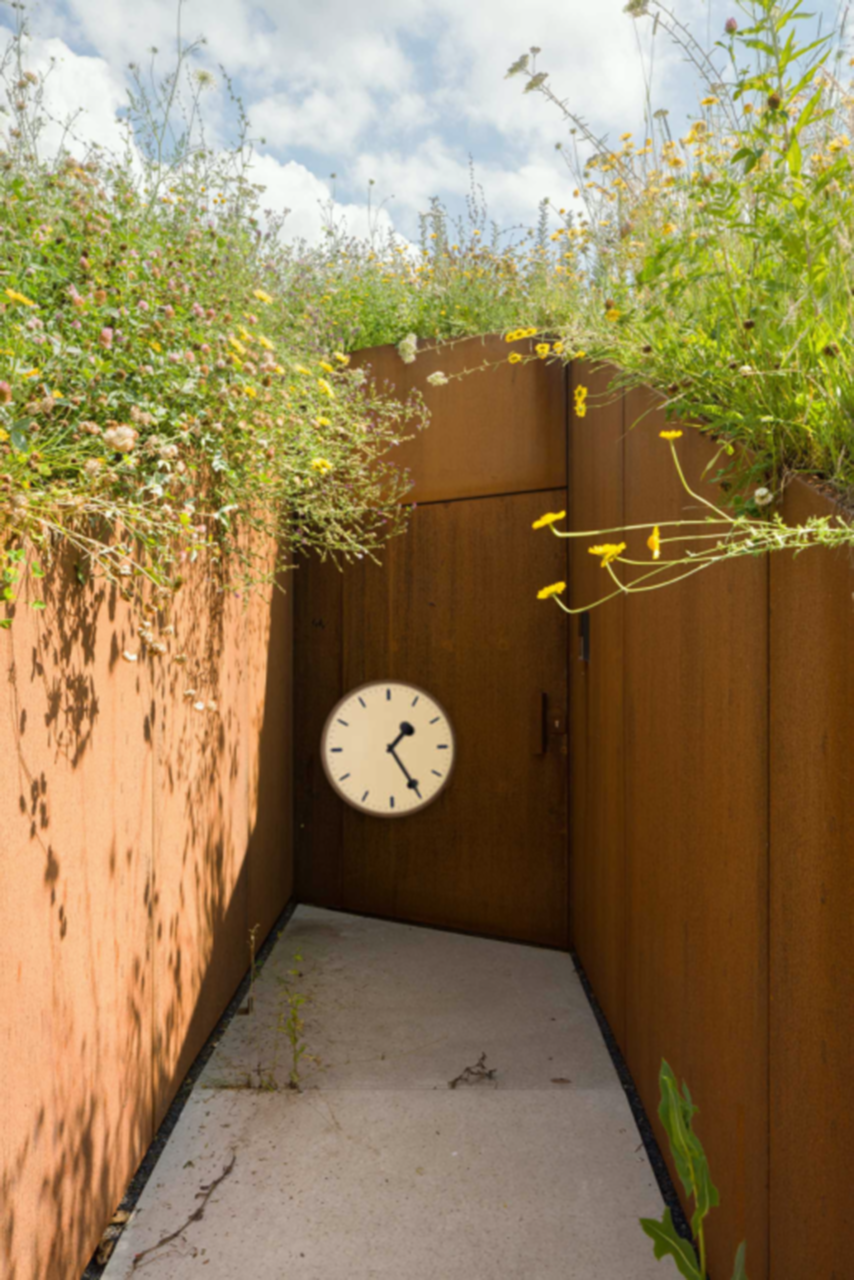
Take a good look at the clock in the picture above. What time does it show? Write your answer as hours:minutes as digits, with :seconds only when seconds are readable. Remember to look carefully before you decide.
1:25
